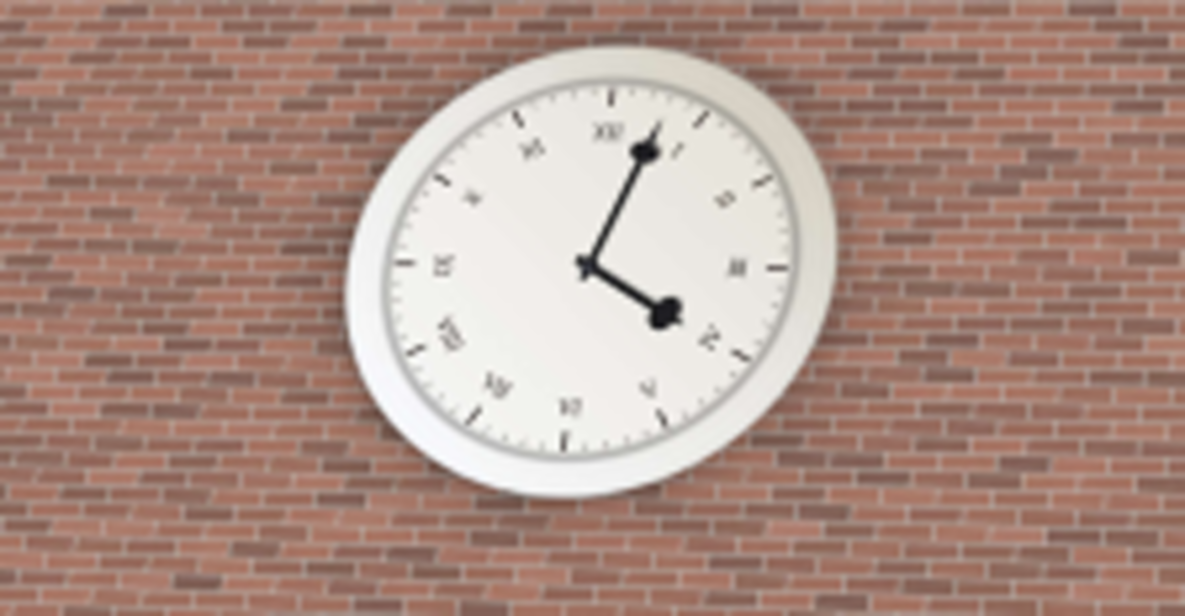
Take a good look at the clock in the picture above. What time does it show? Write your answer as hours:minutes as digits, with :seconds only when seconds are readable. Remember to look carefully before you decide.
4:03
